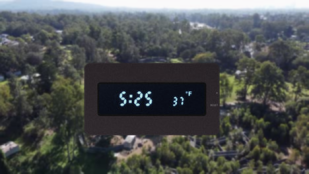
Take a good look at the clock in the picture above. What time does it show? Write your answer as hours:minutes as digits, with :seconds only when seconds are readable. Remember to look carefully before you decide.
5:25
